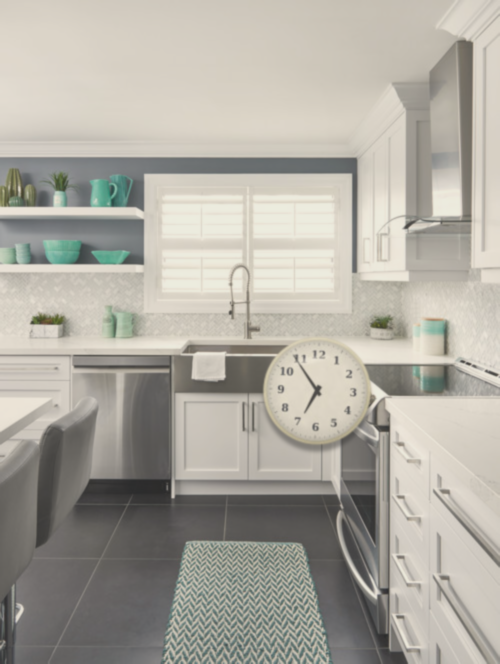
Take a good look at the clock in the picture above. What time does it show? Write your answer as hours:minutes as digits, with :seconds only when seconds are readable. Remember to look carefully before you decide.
6:54
